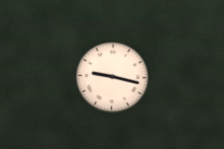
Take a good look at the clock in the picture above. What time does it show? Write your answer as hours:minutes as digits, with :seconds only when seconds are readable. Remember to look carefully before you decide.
9:17
